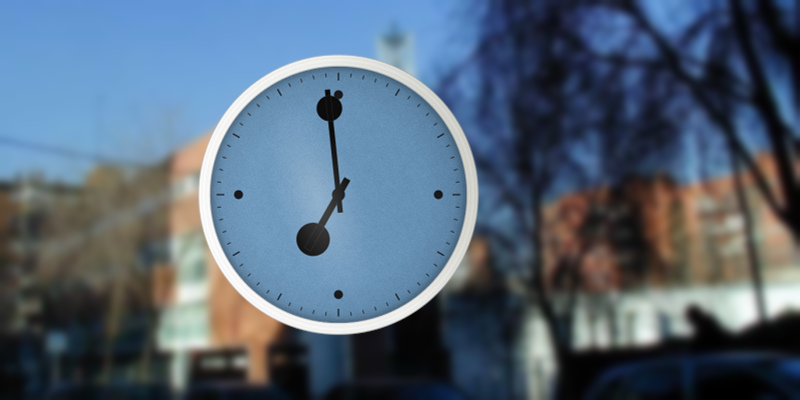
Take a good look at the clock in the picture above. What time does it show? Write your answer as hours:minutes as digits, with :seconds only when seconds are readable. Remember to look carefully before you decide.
6:59
